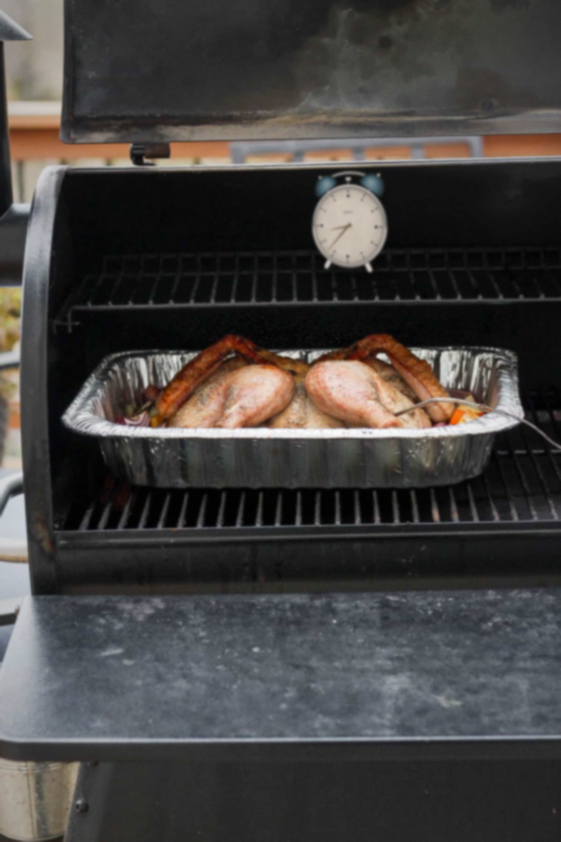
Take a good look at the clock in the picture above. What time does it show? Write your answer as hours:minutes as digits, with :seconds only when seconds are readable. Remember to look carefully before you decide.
8:37
